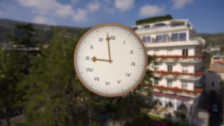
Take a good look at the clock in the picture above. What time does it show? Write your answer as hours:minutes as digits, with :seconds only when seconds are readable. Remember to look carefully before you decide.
8:58
